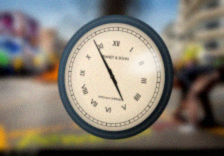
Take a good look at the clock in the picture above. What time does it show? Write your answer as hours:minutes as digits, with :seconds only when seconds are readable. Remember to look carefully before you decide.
4:54
